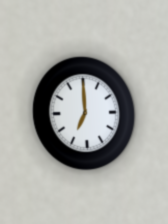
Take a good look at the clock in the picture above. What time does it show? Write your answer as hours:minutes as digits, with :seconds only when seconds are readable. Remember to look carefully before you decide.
7:00
